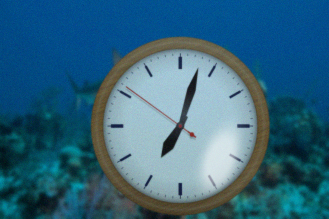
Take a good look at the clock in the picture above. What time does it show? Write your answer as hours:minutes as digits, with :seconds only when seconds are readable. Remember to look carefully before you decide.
7:02:51
